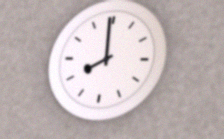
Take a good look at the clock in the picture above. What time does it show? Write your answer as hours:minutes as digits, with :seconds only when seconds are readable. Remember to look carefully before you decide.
7:59
